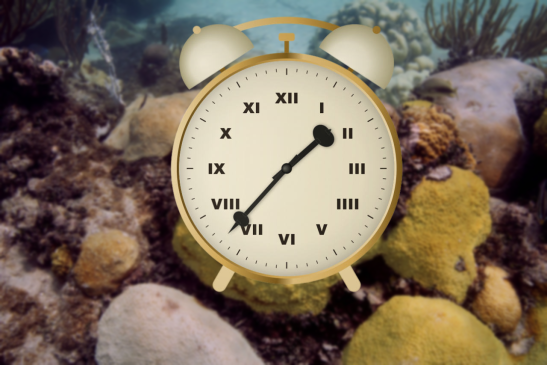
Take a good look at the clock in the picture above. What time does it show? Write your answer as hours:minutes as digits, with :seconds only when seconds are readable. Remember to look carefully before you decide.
1:37
